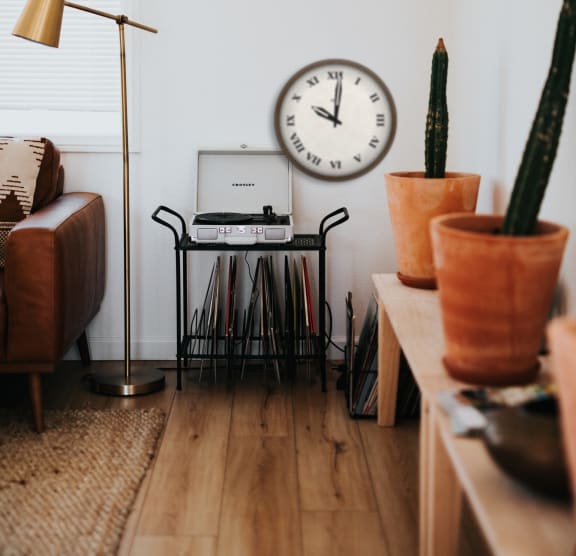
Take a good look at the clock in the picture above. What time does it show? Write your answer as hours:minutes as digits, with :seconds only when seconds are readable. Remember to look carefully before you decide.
10:01
